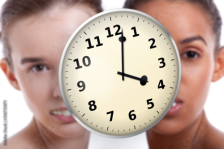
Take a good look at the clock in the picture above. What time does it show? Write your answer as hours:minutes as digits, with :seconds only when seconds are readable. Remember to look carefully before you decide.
4:02
